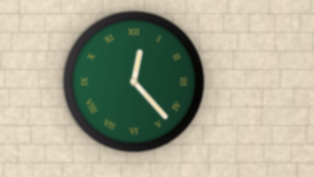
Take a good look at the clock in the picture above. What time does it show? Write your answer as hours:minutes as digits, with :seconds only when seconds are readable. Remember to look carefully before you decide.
12:23
